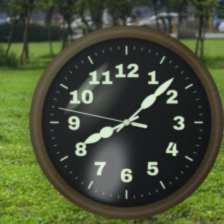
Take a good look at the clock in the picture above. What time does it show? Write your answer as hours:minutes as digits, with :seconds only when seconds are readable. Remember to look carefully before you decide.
8:07:47
